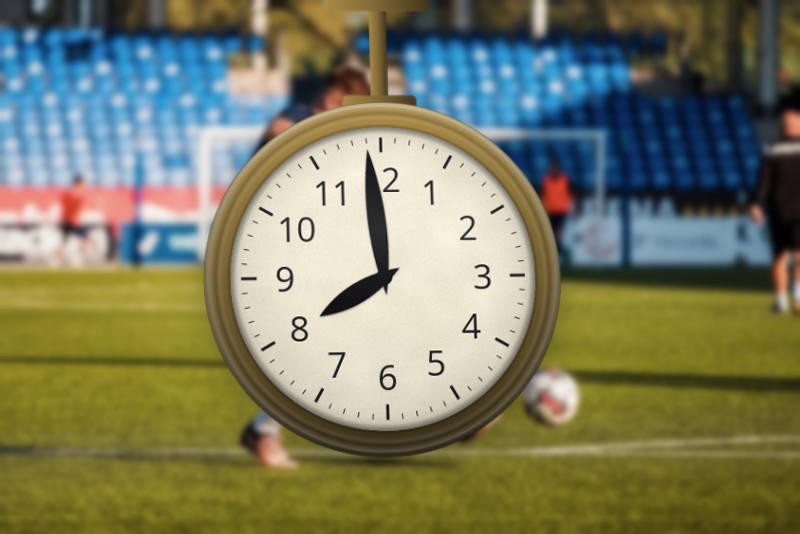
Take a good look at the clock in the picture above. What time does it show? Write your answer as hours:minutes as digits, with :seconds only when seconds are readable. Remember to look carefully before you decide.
7:59
